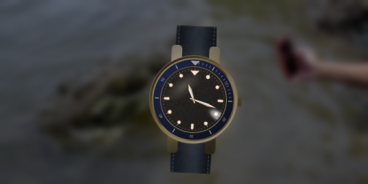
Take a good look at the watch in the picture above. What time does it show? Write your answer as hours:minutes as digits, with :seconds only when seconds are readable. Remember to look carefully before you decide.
11:18
